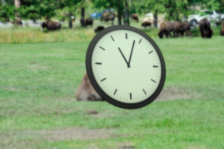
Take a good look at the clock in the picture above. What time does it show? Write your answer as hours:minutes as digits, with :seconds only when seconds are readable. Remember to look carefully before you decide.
11:03
